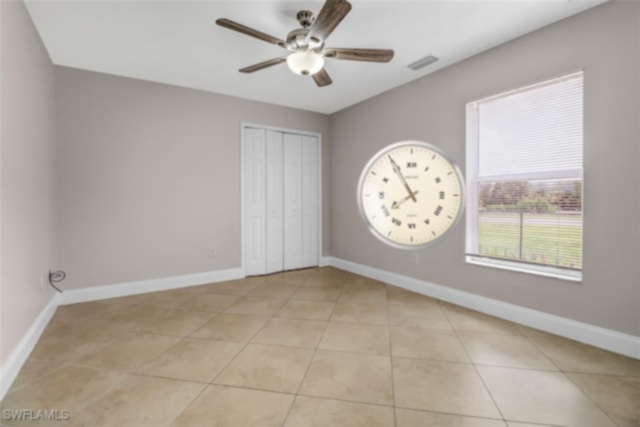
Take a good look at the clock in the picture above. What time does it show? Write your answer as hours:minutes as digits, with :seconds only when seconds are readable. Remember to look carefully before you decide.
7:55
